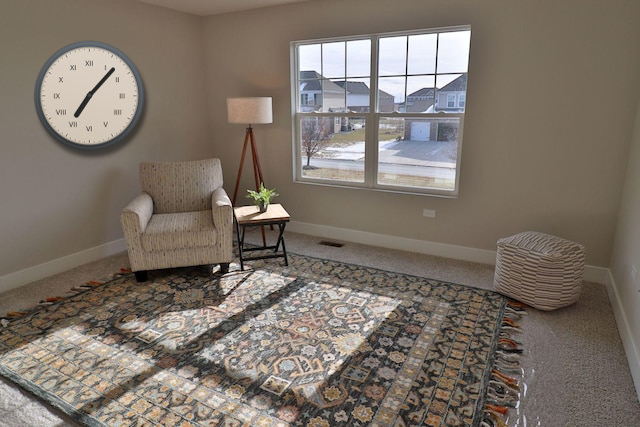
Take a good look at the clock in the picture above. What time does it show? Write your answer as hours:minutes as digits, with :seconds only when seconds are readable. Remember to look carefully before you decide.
7:07
